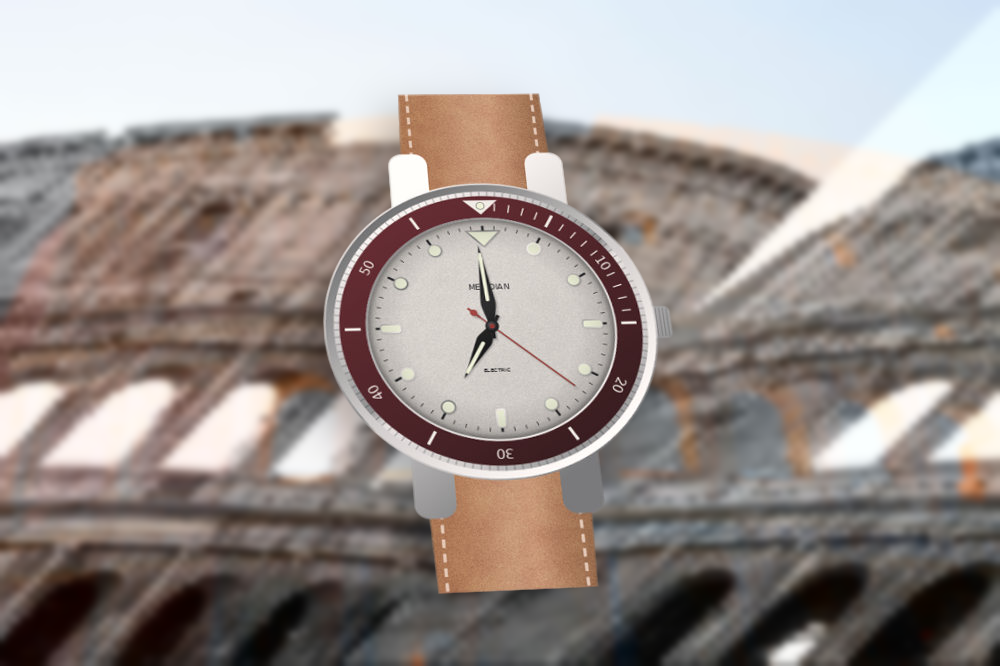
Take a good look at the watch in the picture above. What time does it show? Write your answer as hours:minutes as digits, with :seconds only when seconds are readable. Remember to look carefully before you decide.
6:59:22
